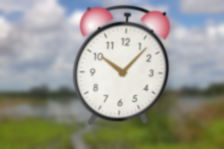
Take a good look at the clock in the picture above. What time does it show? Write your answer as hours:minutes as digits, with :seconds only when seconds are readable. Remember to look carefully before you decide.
10:07
